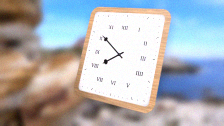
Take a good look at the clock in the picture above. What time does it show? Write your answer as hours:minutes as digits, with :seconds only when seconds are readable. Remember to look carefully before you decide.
7:51
